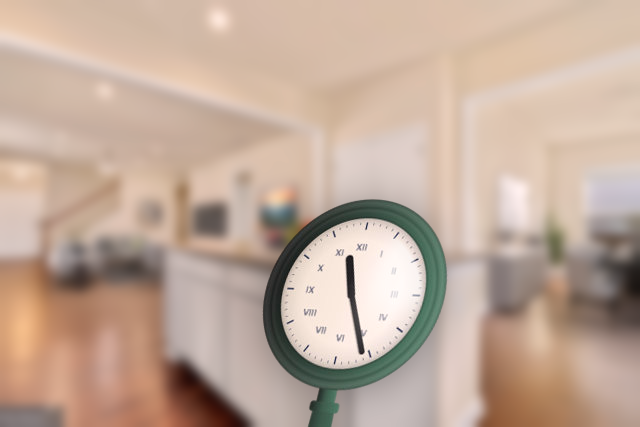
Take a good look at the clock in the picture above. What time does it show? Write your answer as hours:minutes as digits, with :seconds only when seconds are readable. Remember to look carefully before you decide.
11:26
